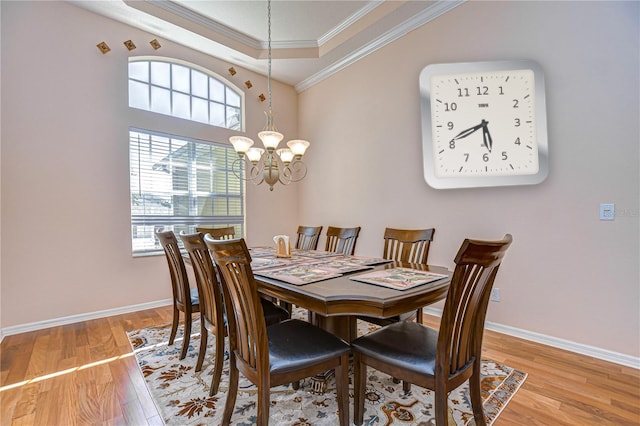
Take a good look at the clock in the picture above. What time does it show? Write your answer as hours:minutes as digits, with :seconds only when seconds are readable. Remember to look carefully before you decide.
5:41
